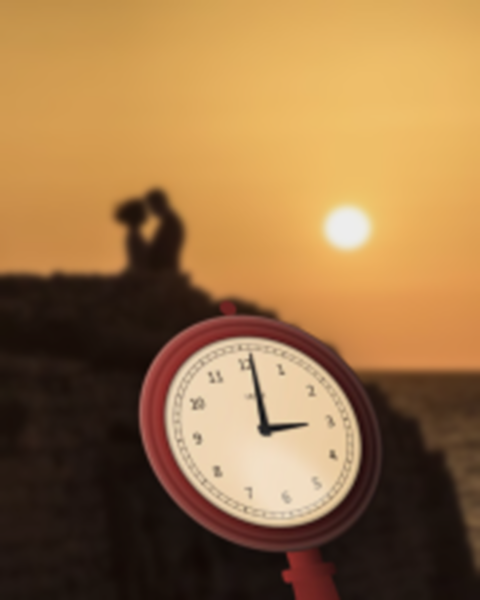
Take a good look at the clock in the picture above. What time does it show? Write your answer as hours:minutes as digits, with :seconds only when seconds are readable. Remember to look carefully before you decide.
3:01
